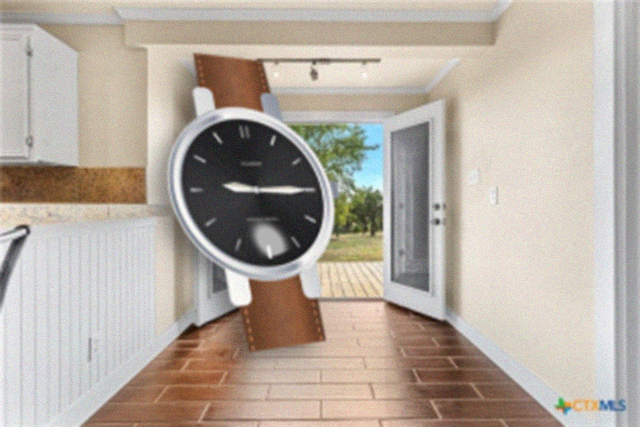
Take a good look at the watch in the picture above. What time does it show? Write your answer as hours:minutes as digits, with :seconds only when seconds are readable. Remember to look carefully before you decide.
9:15
